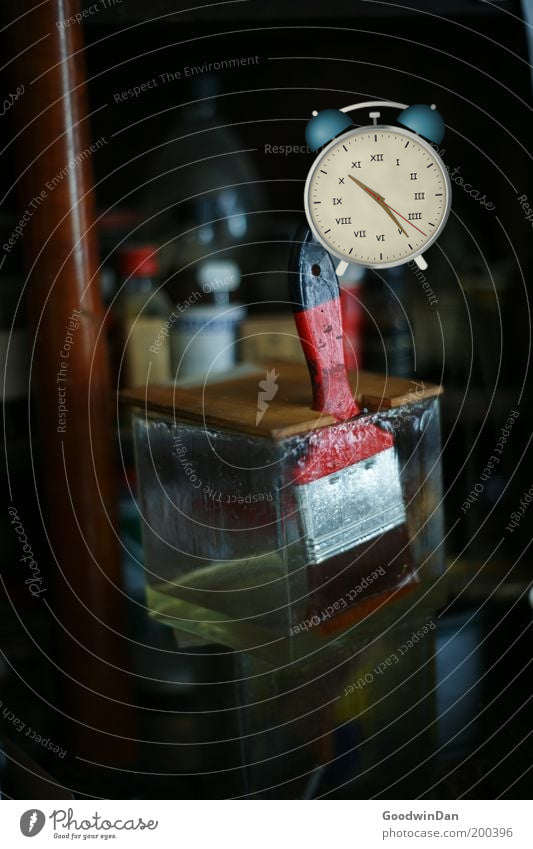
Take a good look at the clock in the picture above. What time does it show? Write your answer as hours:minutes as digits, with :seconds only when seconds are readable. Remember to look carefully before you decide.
10:24:22
